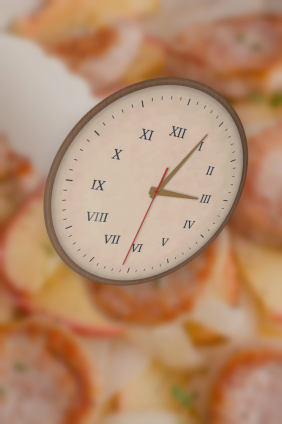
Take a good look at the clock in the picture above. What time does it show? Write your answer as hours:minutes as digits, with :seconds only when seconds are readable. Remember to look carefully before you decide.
3:04:31
